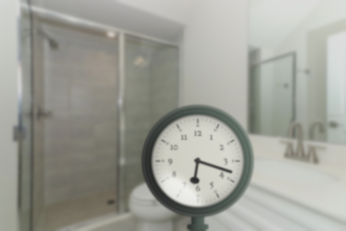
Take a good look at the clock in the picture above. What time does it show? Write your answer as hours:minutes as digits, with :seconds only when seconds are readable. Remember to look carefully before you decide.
6:18
